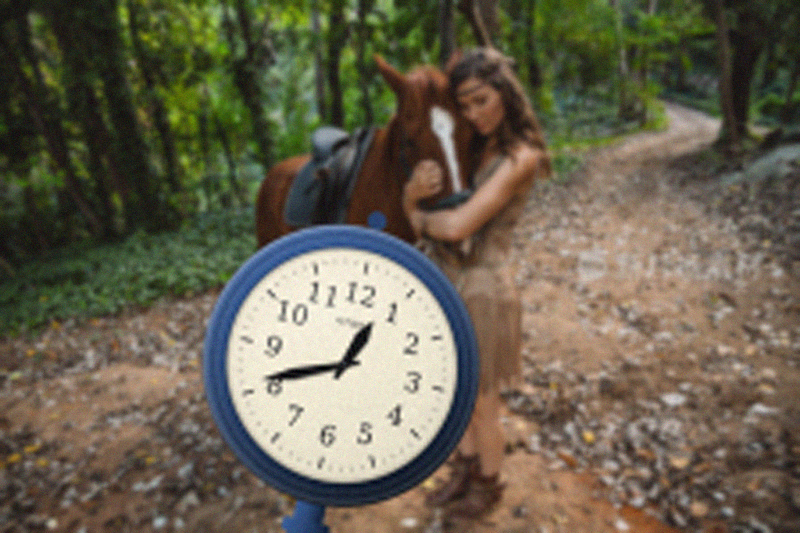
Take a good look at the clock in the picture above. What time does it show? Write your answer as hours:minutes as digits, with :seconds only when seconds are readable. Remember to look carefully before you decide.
12:41
